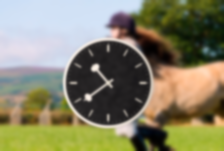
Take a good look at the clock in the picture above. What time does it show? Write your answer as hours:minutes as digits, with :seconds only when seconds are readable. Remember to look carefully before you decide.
10:39
